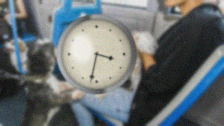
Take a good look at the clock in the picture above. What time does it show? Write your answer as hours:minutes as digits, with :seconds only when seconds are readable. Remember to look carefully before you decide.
3:32
